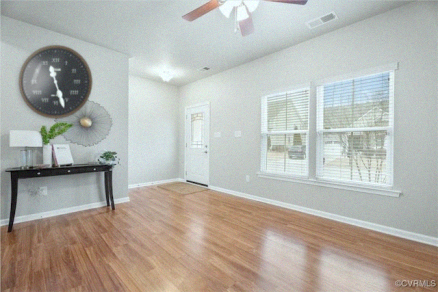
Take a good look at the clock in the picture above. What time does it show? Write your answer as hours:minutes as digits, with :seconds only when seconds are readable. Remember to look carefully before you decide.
11:27
